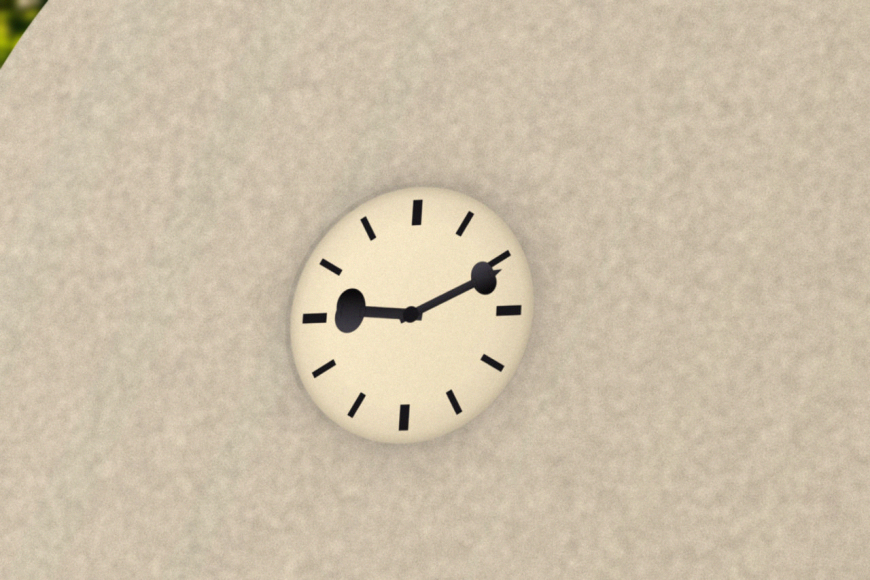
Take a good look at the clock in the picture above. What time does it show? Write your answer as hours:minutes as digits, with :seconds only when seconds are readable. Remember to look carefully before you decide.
9:11
